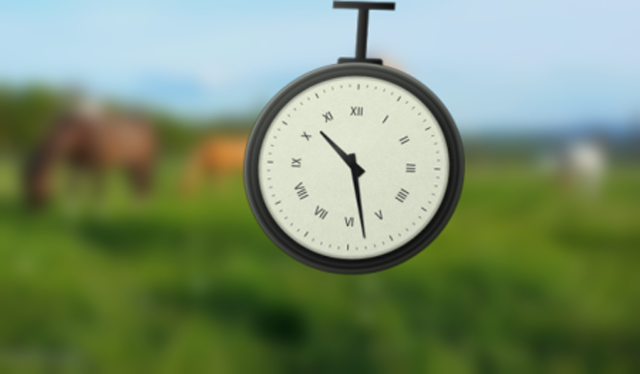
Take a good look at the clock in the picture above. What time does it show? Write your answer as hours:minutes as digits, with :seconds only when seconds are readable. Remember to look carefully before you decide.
10:28
